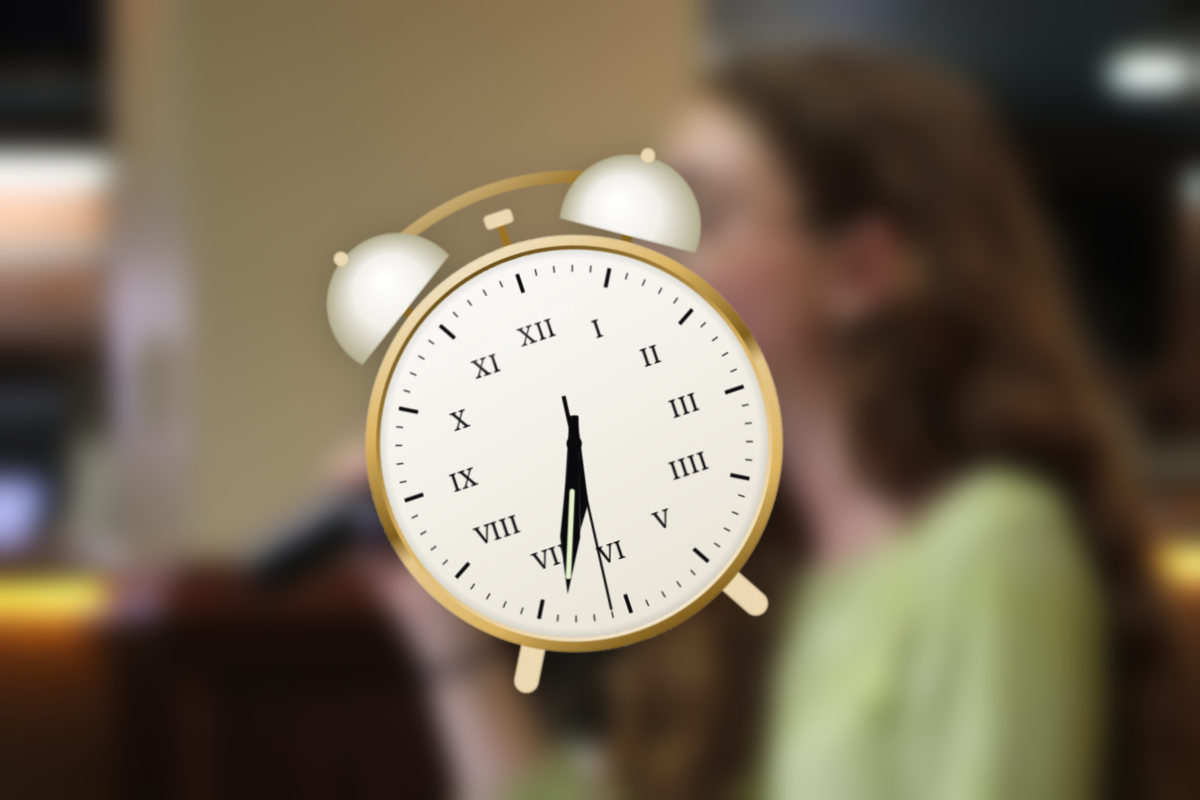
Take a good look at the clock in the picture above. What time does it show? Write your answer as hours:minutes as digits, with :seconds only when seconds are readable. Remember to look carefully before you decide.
6:33:31
